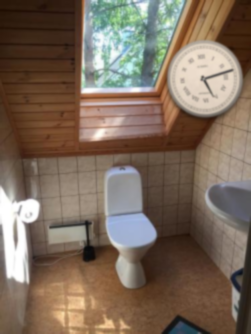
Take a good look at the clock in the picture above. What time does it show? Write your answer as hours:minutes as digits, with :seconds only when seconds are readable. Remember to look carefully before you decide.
5:13
